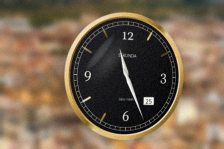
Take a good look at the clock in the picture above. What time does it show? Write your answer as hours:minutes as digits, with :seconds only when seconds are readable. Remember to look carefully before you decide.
11:26
